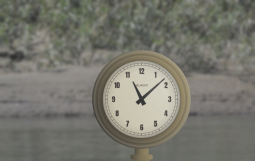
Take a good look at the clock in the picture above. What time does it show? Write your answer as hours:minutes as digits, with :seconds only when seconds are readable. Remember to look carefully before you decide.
11:08
